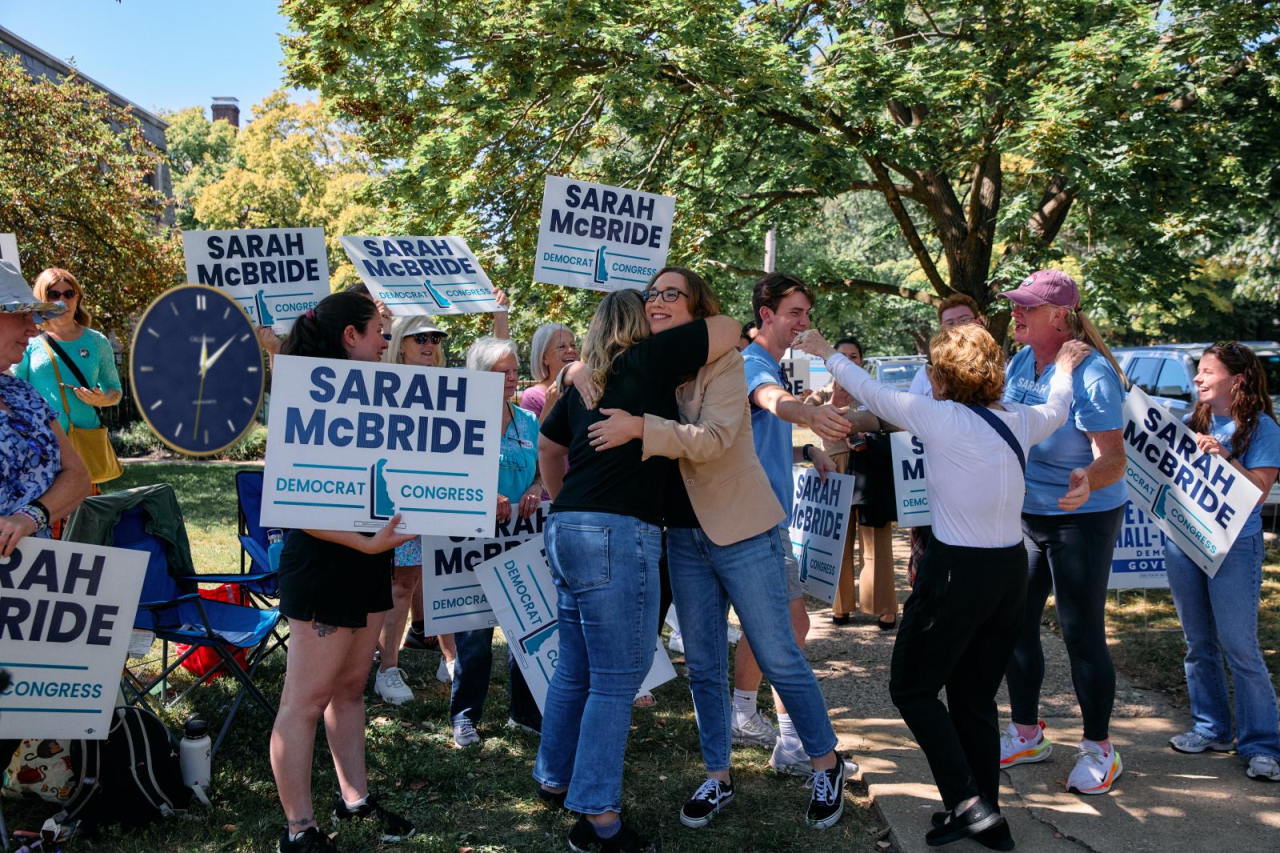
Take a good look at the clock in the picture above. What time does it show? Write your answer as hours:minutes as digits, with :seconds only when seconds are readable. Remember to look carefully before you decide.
12:08:32
